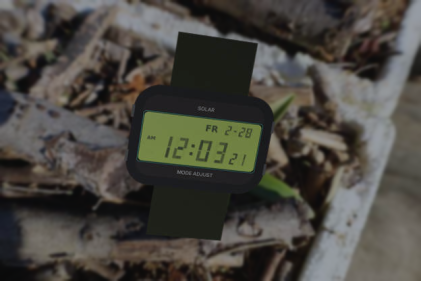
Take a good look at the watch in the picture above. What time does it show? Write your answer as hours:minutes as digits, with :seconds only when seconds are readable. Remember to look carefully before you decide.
12:03:21
